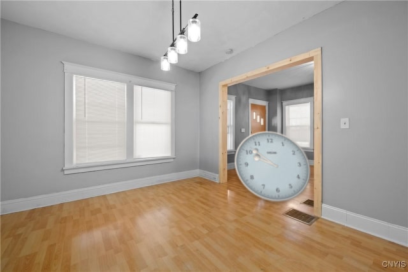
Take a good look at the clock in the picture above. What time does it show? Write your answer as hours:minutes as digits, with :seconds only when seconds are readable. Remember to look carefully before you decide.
9:52
